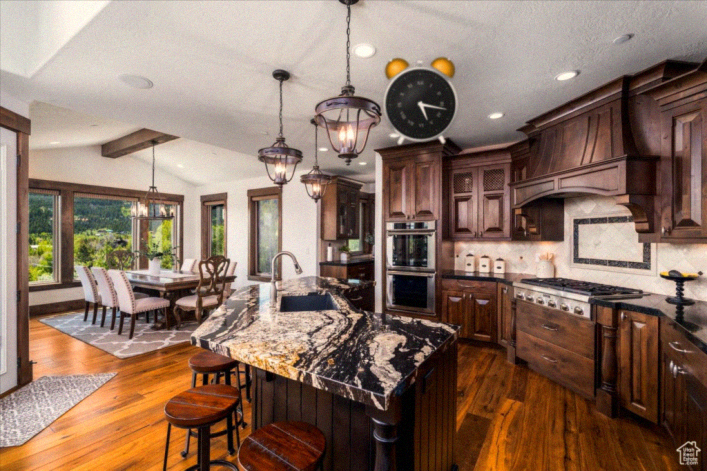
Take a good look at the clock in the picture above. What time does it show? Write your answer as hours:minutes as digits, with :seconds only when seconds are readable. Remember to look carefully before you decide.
5:17
